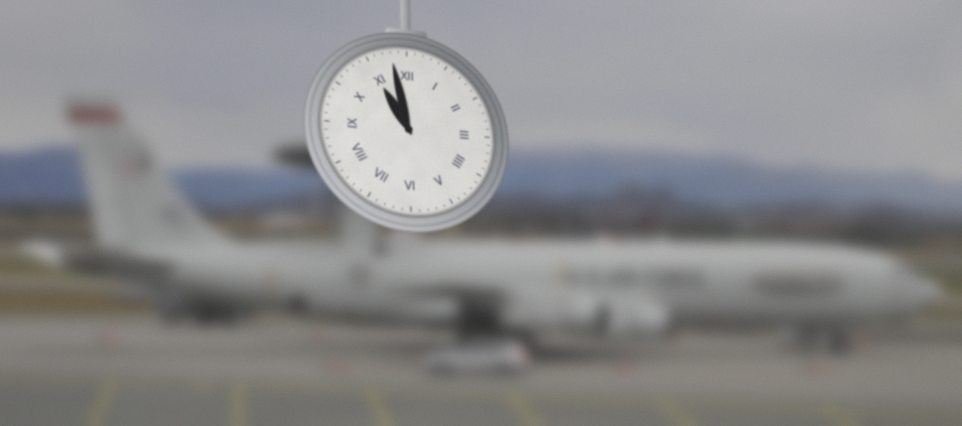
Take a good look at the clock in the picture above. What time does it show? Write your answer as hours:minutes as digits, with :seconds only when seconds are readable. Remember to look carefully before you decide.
10:58
